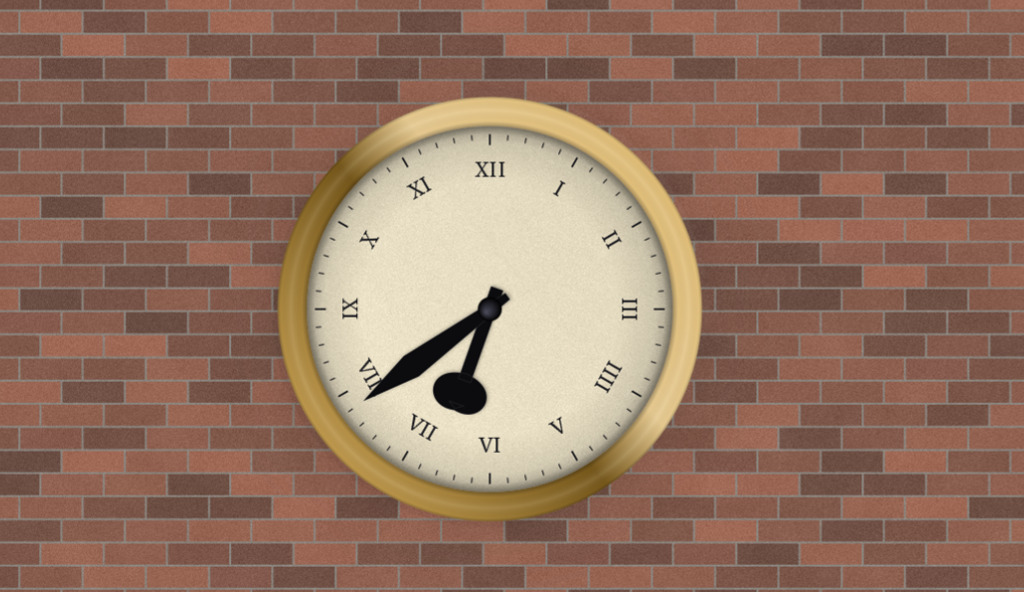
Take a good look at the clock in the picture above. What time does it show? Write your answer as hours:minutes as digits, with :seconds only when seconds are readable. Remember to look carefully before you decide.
6:39
